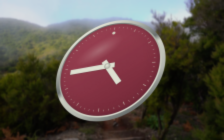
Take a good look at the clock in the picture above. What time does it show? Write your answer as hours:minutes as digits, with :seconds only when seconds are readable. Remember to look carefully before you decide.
4:44
